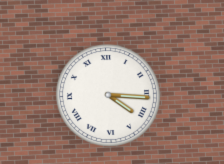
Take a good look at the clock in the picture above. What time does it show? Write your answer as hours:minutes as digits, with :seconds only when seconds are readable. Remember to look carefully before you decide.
4:16
